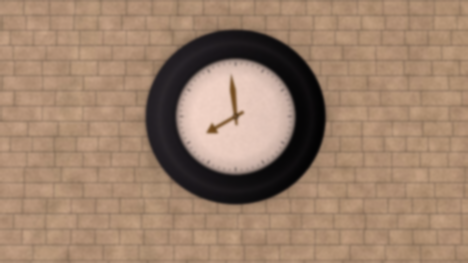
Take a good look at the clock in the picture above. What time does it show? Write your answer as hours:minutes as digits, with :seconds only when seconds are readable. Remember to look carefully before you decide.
7:59
